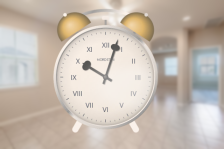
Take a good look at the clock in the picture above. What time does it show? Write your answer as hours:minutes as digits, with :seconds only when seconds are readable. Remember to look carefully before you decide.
10:03
